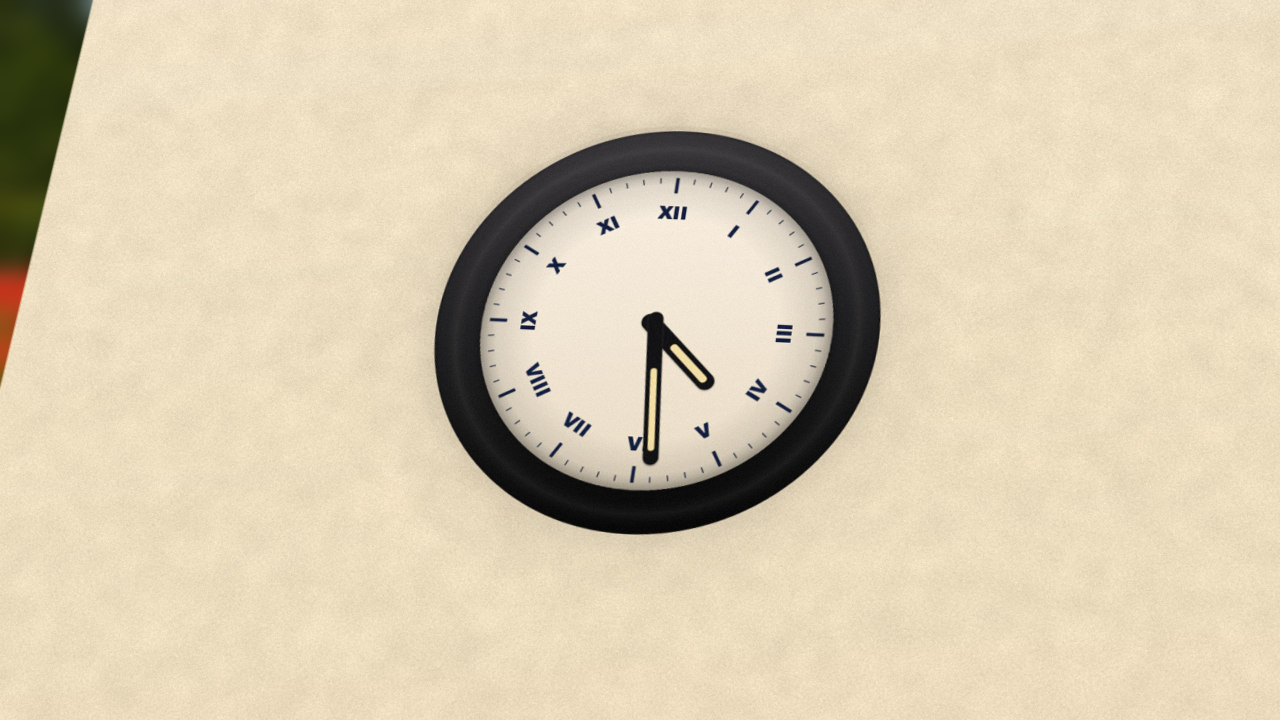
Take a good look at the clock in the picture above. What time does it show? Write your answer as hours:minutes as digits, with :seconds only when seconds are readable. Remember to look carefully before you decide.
4:29
